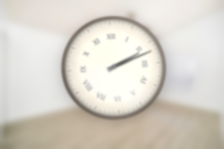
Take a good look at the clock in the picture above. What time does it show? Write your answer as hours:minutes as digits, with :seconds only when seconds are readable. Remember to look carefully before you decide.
2:12
